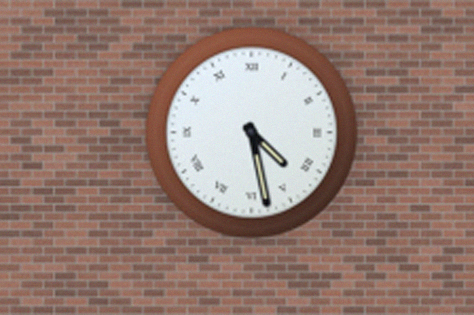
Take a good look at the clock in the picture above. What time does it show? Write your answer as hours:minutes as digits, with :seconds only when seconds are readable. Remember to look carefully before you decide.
4:28
